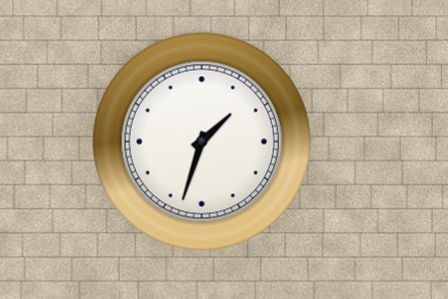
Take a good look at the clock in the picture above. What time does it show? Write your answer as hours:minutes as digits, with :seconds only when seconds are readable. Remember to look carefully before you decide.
1:33
